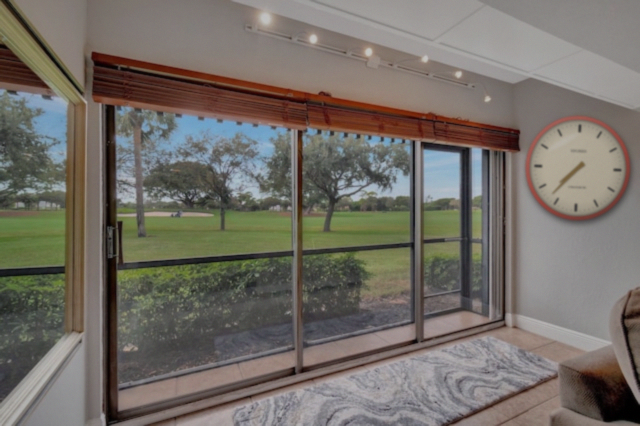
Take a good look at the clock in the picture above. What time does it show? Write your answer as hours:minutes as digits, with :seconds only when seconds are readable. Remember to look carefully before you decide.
7:37
